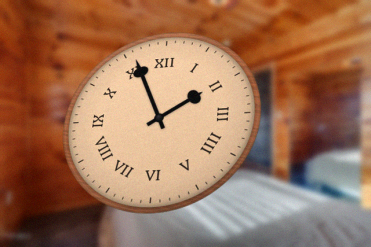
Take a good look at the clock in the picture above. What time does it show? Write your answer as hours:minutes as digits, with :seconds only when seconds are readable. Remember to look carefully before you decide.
1:56
